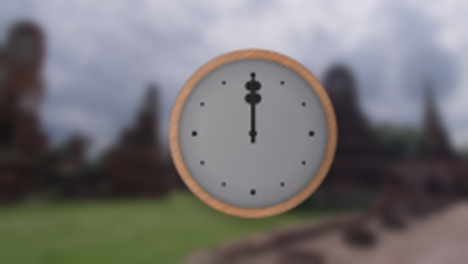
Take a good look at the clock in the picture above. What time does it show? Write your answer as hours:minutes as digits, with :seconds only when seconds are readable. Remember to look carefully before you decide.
12:00
